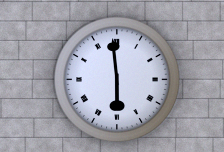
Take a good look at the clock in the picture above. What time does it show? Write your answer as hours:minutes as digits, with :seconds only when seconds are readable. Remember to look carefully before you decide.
5:59
